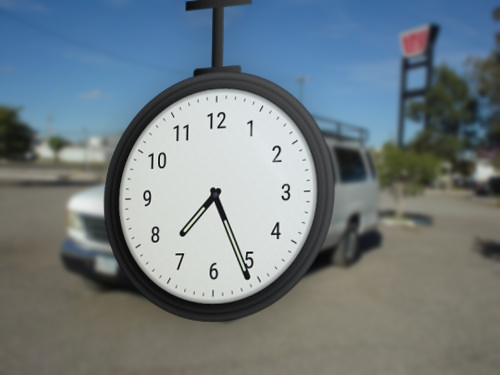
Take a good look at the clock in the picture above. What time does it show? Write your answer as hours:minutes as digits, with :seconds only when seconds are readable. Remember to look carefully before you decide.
7:26
